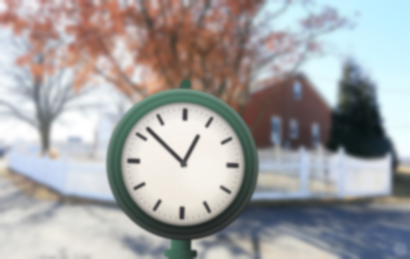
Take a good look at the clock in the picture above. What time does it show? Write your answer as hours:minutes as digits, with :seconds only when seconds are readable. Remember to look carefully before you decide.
12:52
